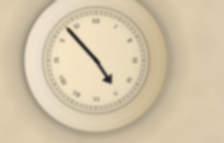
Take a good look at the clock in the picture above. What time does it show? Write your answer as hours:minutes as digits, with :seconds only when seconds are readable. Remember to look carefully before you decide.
4:53
